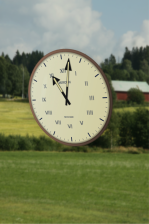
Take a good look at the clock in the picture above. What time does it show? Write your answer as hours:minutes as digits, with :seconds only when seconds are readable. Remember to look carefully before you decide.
11:02
